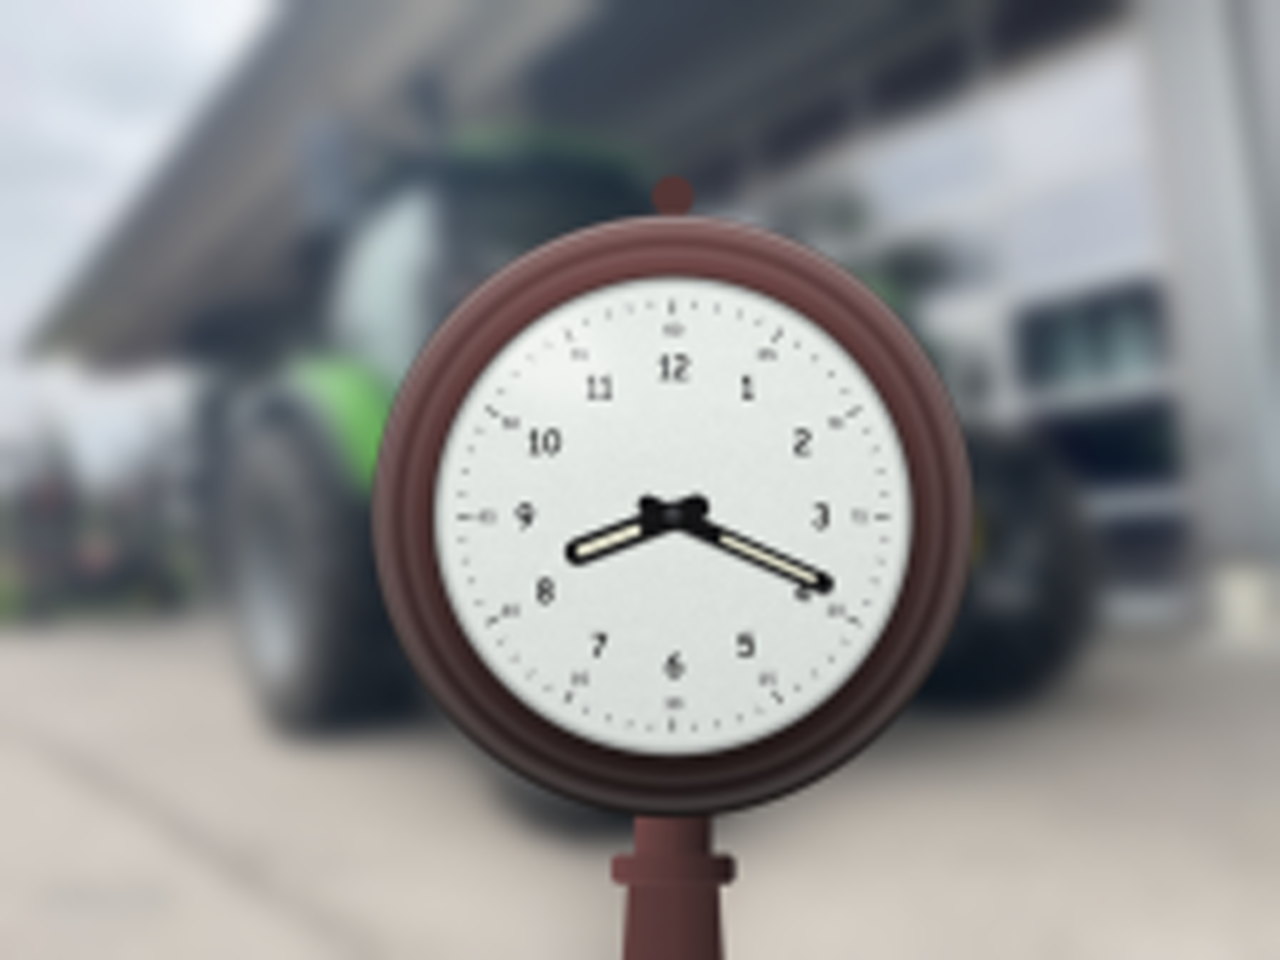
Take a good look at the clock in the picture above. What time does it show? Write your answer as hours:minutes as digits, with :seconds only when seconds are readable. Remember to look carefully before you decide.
8:19
